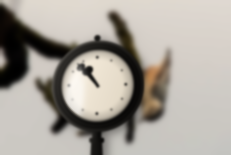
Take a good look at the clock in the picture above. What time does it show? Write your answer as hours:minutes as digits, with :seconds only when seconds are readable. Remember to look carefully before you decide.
10:53
